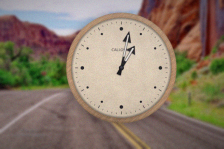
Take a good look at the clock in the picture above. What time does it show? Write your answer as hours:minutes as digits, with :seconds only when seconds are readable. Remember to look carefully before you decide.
1:02
